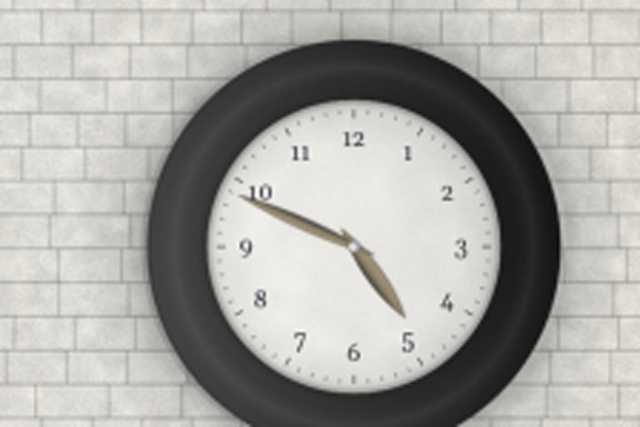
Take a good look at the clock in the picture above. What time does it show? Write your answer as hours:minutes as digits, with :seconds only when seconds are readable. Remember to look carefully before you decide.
4:49
